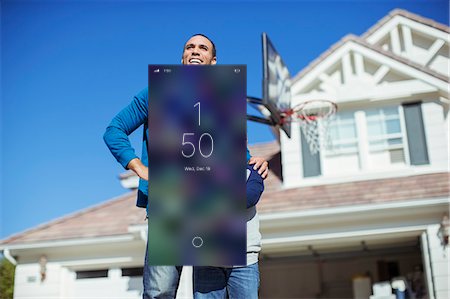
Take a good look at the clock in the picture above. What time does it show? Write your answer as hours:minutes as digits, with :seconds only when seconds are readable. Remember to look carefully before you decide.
1:50
